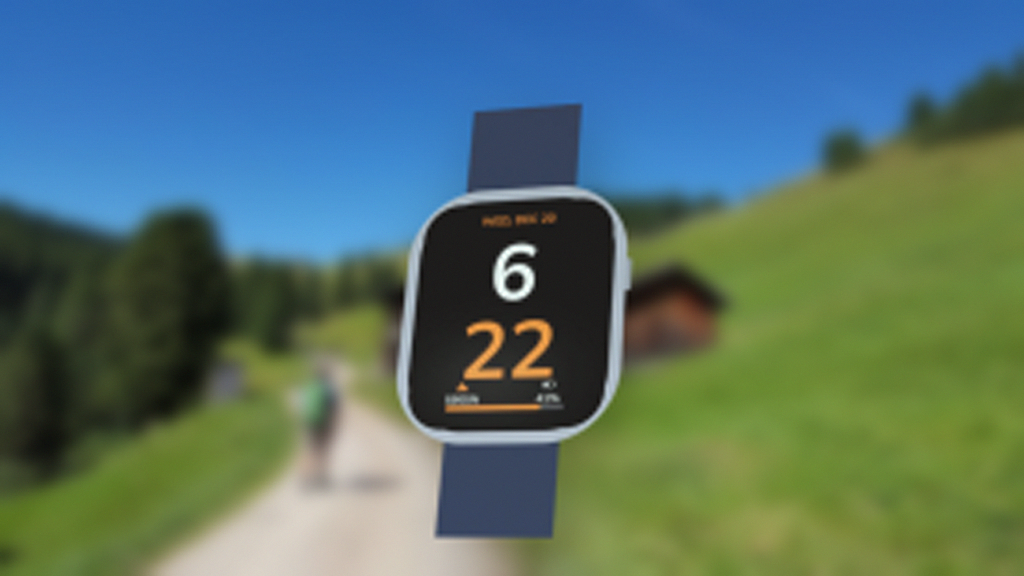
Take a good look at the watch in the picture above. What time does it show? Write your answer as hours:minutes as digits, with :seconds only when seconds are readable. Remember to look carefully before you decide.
6:22
